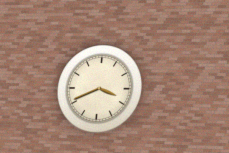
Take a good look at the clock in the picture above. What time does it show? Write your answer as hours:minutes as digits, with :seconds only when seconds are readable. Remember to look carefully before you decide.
3:41
